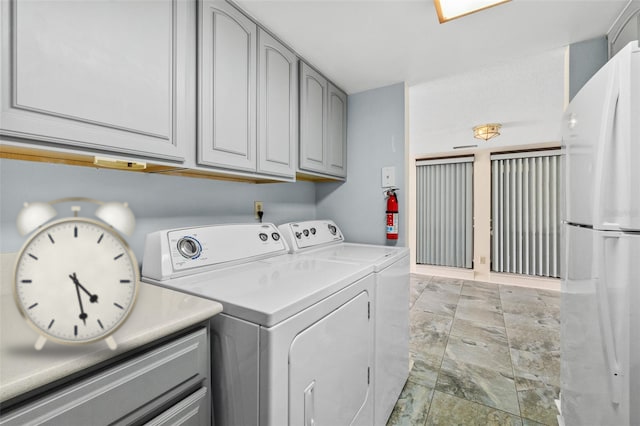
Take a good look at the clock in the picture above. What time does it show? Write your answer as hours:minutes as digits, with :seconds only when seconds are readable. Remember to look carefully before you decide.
4:28
